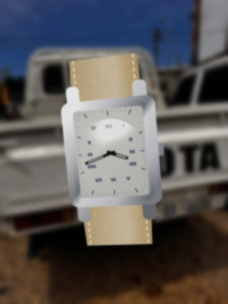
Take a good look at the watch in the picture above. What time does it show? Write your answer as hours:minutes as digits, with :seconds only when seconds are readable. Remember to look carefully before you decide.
3:42
